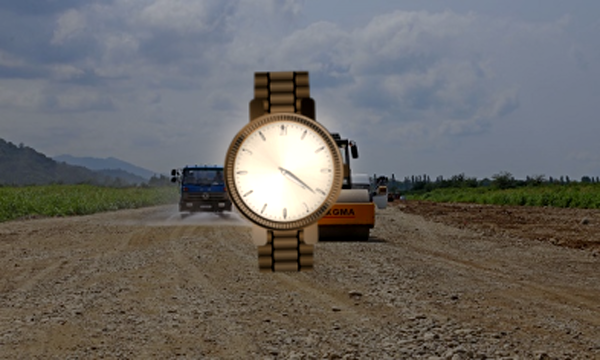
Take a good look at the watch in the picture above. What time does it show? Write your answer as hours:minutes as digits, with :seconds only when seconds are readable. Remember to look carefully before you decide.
4:21
